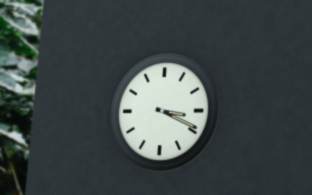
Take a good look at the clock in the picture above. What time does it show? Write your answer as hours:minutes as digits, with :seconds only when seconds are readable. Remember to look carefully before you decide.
3:19
